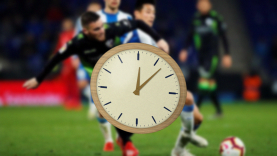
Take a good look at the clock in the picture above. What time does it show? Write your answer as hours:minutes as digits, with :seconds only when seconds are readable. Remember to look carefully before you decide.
12:07
